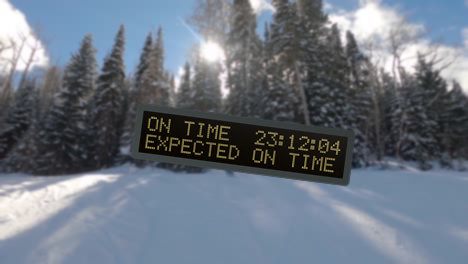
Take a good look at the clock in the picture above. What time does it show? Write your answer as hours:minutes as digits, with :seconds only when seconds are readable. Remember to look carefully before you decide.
23:12:04
